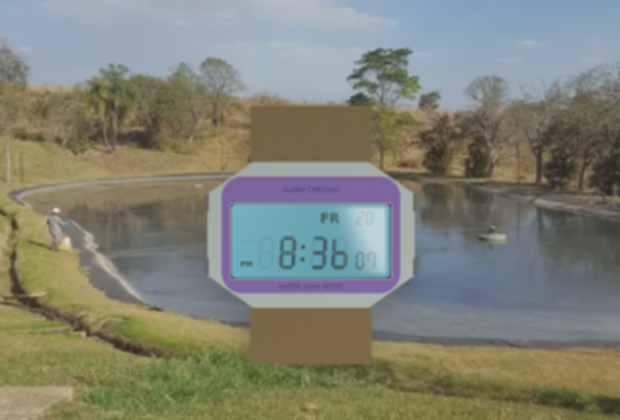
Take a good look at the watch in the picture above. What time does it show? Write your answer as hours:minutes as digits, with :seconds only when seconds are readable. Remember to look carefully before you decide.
8:36:07
